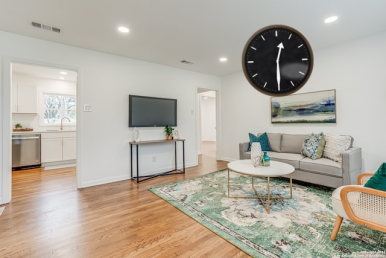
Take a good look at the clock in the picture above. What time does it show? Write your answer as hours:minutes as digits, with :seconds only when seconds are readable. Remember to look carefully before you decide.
12:30
